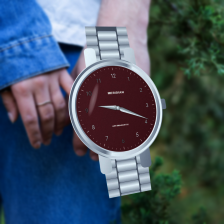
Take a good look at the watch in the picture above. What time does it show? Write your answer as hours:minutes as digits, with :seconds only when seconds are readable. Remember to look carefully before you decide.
9:19
